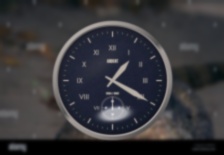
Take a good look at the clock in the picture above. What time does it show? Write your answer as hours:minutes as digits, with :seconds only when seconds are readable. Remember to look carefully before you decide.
1:20
